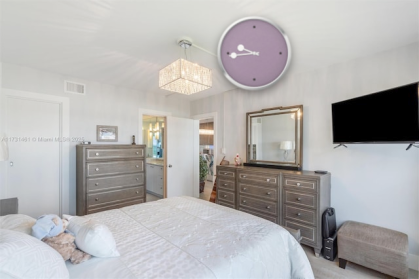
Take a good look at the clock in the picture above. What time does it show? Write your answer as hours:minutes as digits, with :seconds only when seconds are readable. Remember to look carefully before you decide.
9:44
